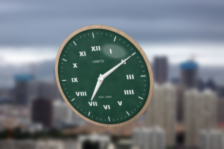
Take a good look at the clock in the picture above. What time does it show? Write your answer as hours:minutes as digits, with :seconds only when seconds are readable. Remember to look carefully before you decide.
7:10
